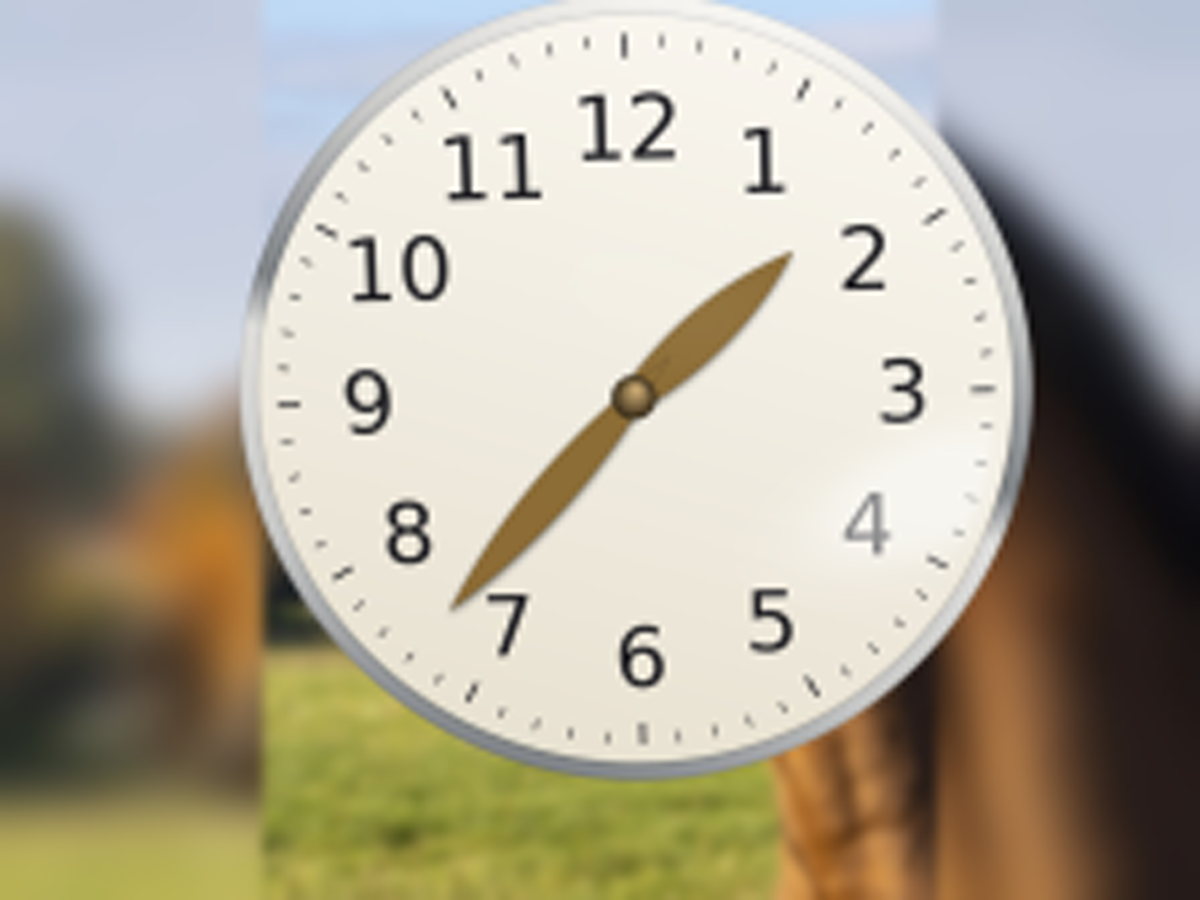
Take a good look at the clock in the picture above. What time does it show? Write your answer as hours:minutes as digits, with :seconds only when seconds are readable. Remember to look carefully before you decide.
1:37
